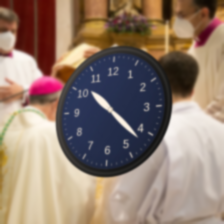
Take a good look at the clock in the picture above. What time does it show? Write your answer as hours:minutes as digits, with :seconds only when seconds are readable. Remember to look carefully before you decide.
10:22
